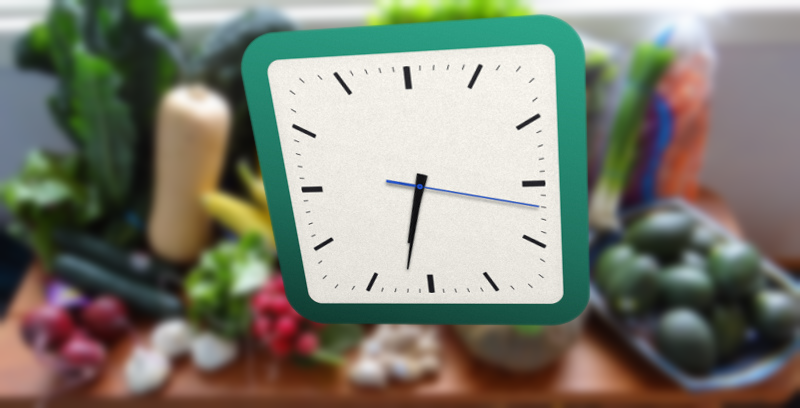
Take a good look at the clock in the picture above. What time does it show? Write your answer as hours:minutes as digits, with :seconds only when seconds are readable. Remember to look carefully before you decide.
6:32:17
